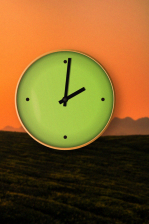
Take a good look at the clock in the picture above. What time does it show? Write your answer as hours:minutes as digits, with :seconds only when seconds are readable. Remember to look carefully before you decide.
2:01
